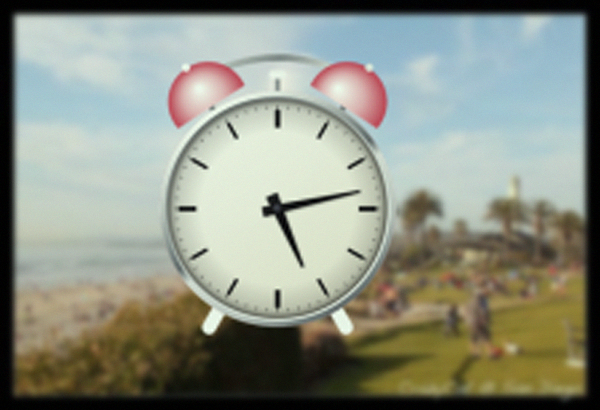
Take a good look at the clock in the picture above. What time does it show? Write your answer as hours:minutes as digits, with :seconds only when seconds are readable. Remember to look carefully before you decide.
5:13
